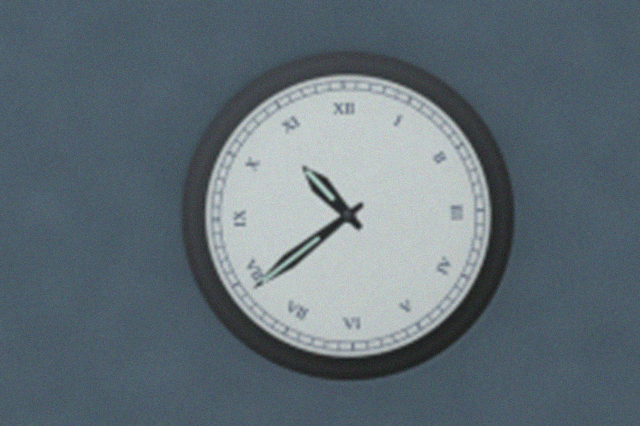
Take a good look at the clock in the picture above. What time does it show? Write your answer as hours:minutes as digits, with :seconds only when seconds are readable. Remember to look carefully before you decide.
10:39
